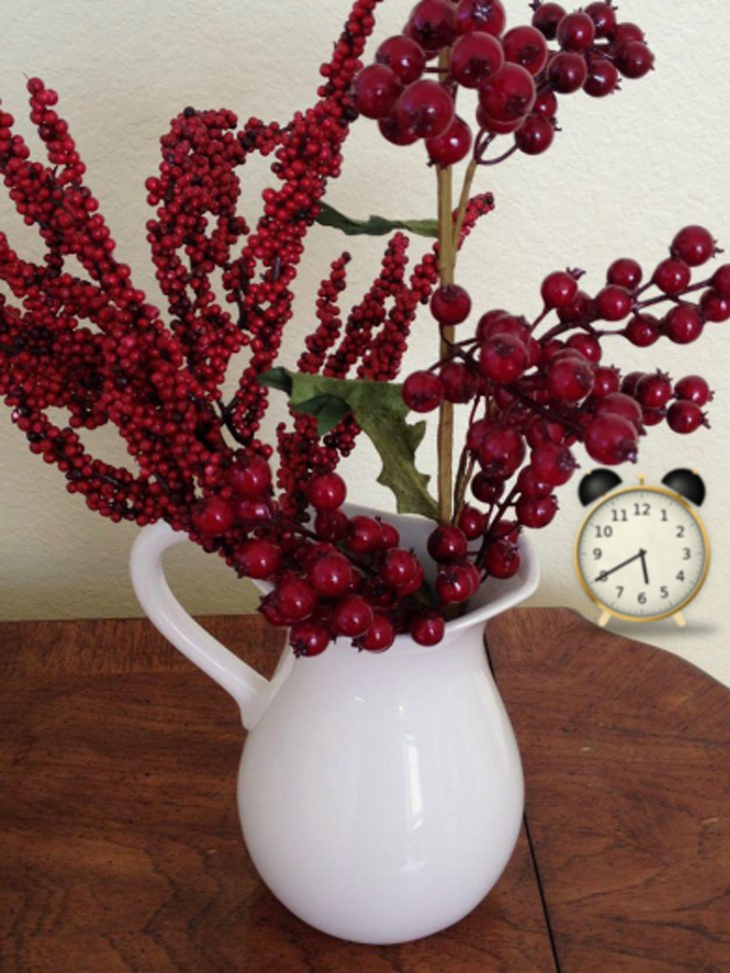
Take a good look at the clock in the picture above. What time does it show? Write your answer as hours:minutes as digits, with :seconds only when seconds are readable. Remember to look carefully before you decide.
5:40
